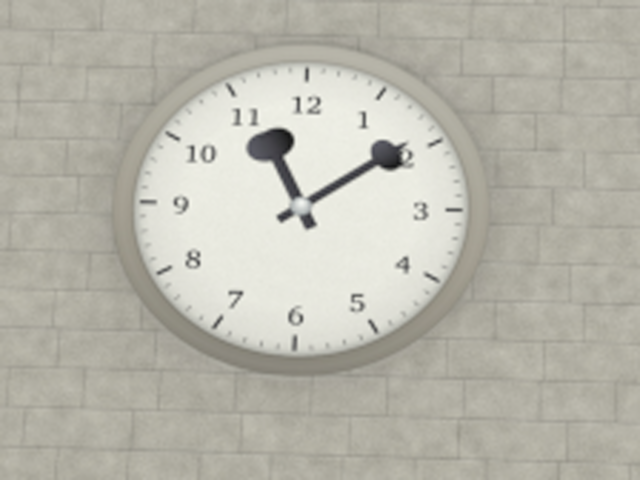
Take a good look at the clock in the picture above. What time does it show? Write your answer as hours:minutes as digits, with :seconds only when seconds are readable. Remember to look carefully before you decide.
11:09
